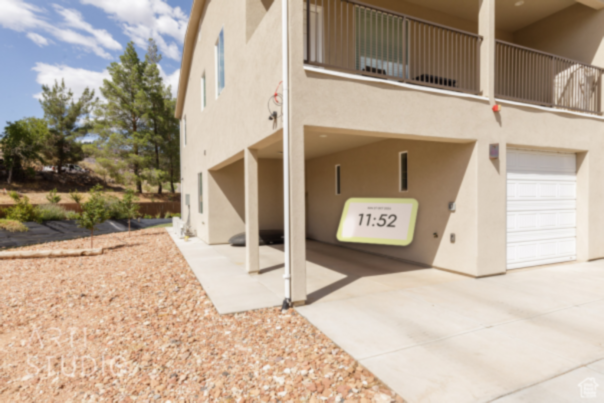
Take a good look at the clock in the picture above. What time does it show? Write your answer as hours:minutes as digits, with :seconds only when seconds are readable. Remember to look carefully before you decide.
11:52
